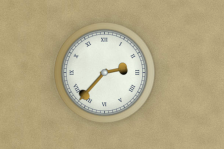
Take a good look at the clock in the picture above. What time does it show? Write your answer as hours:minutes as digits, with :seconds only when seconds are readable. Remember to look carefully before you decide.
2:37
